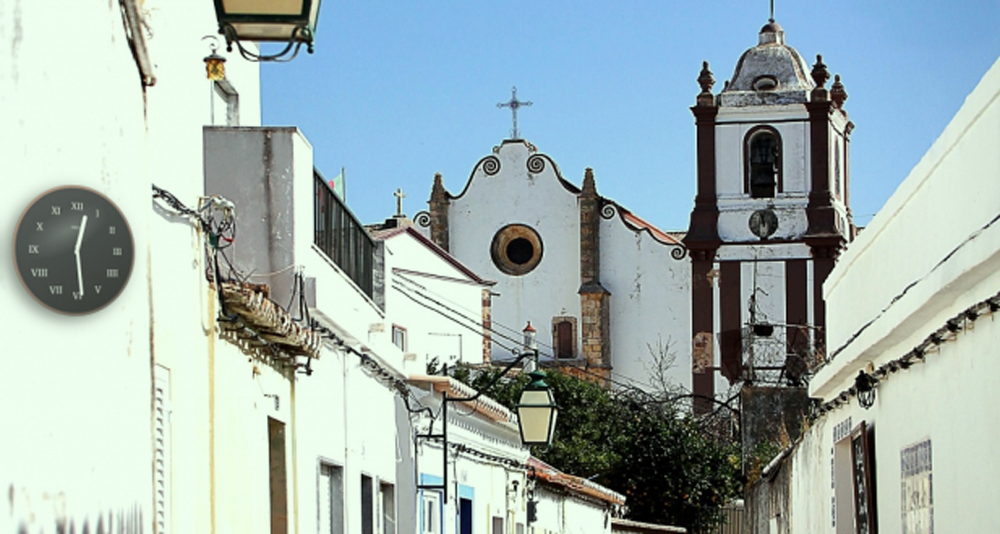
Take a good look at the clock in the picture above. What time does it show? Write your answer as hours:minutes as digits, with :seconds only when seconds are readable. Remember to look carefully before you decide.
12:29
